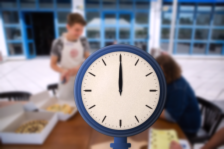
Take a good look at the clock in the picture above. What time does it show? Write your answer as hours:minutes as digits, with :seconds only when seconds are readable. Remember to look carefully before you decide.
12:00
